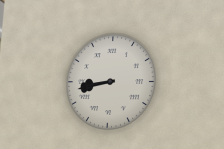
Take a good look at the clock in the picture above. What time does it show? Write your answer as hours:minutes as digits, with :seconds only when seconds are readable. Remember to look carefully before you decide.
8:43
